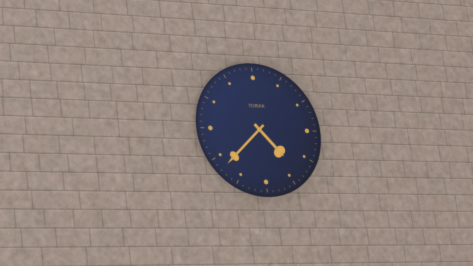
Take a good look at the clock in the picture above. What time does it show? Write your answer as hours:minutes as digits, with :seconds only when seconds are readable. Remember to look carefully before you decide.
4:38
